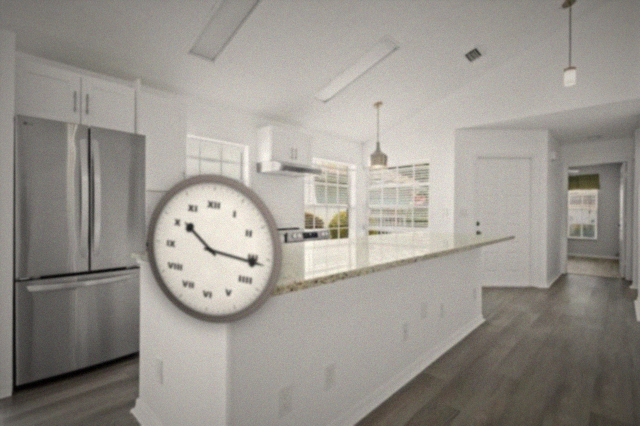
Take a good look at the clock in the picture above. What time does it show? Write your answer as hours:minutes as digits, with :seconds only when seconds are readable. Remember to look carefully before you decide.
10:16
